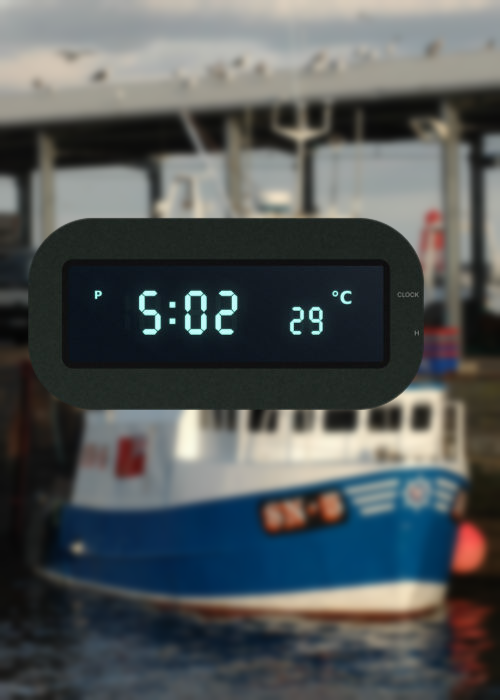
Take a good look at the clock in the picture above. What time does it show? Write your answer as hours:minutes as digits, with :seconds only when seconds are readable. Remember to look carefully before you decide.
5:02
